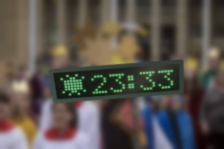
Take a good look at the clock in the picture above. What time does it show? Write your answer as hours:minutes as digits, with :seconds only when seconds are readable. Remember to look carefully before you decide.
23:33
